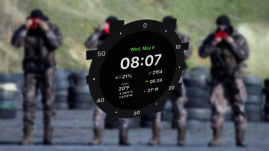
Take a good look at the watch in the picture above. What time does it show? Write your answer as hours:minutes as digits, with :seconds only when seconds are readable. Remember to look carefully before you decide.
8:07
